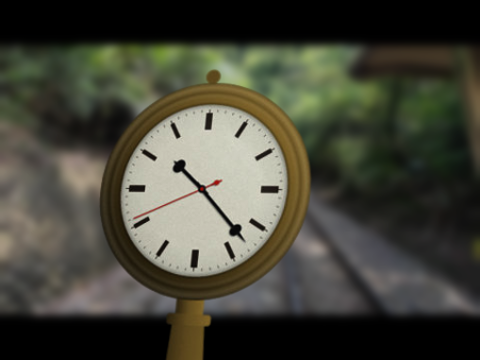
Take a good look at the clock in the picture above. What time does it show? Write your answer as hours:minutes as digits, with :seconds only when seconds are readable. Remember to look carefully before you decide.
10:22:41
